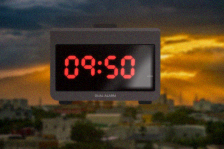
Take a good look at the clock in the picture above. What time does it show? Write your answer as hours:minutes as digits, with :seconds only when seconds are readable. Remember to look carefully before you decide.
9:50
